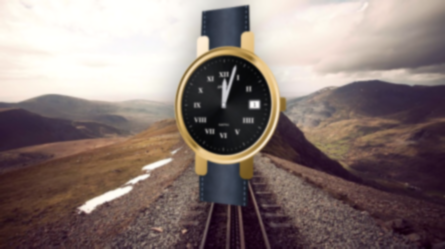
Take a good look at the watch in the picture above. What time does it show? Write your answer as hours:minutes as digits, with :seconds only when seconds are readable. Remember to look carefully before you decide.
12:03
